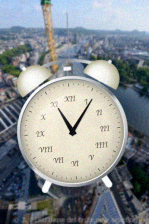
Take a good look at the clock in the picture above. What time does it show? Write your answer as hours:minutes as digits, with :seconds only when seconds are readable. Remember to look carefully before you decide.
11:06
